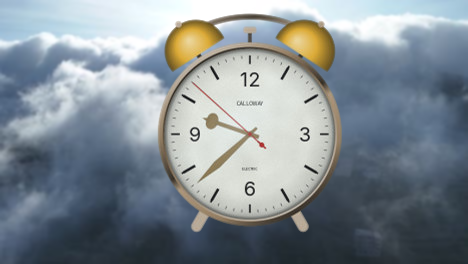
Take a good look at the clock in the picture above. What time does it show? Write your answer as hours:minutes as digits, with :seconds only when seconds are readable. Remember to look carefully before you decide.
9:37:52
